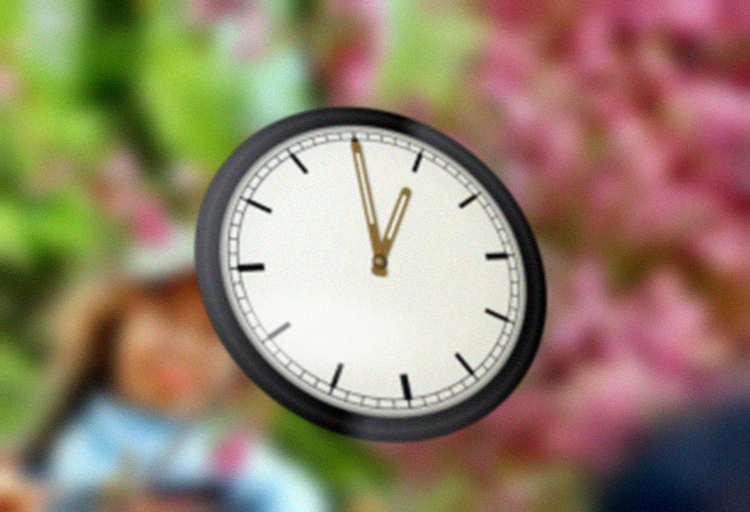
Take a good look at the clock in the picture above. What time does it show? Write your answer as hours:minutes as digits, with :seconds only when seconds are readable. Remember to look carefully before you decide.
1:00
